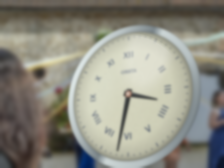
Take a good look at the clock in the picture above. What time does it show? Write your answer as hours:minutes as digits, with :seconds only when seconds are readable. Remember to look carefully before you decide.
3:32
